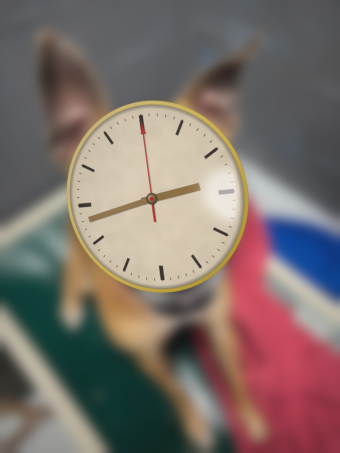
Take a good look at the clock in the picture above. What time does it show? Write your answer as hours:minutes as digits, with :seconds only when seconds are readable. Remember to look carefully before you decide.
2:43:00
